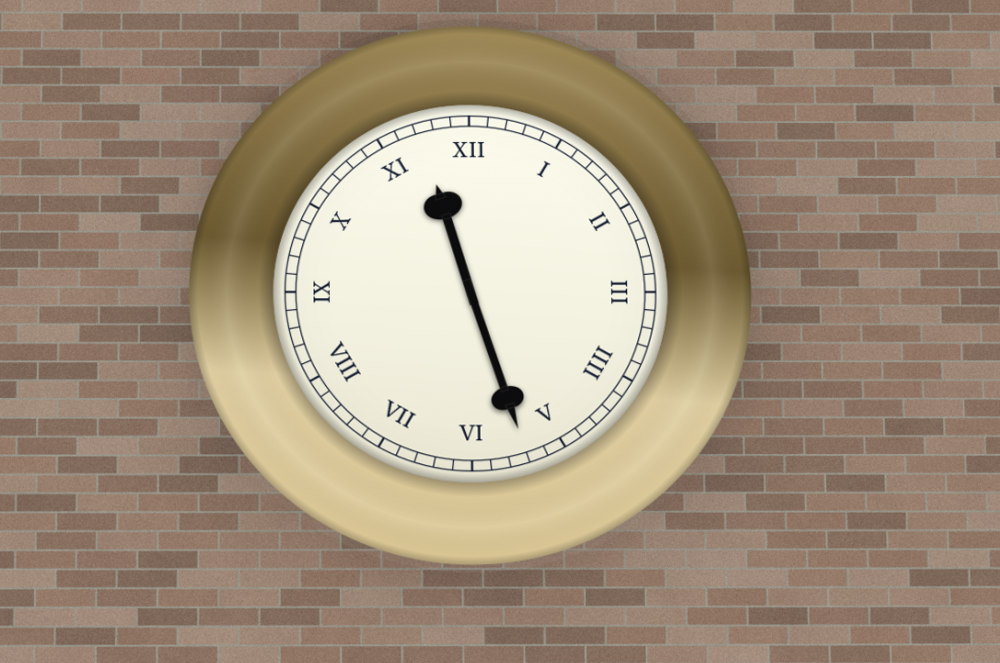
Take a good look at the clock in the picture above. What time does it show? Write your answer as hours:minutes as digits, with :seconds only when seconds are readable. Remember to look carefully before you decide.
11:27
